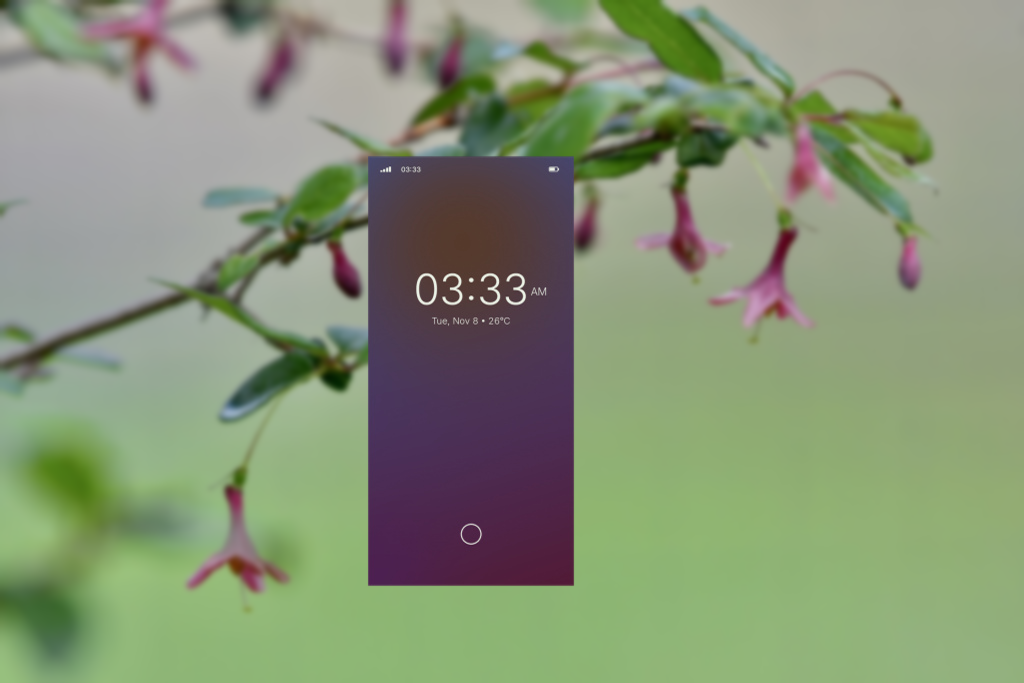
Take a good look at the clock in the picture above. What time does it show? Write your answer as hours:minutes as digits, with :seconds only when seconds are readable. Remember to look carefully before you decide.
3:33
